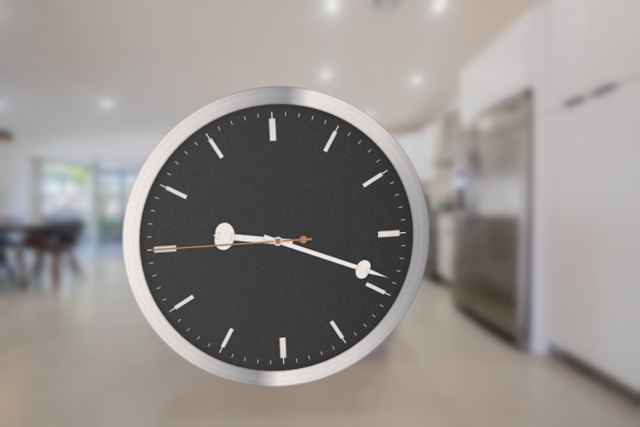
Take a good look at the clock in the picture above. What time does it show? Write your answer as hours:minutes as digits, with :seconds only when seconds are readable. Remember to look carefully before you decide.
9:18:45
